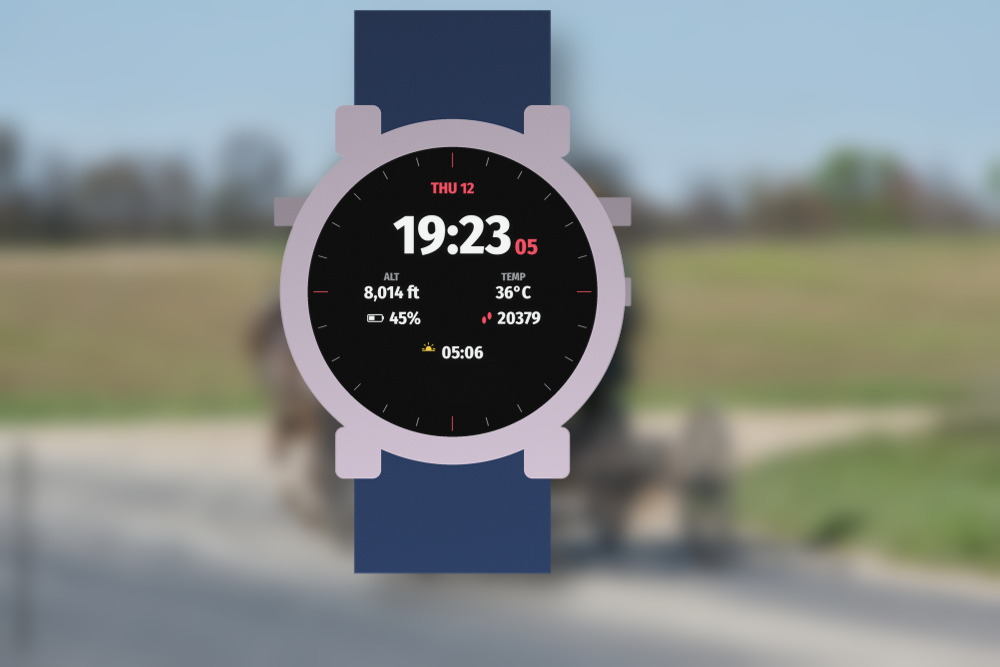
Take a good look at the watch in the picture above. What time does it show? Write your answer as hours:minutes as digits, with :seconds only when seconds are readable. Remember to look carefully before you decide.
19:23:05
